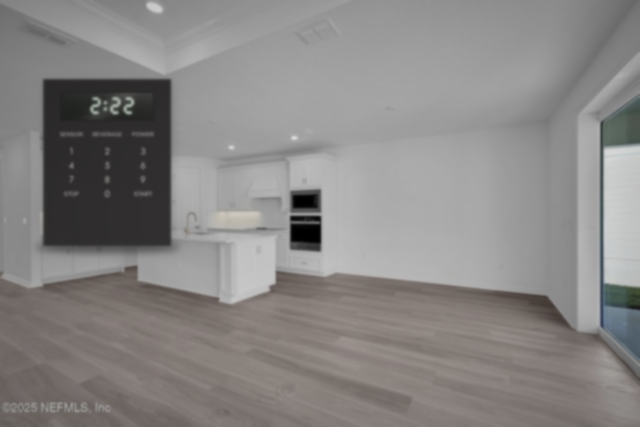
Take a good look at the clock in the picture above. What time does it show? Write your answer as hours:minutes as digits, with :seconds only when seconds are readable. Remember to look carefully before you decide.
2:22
